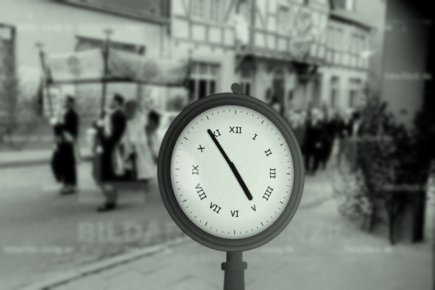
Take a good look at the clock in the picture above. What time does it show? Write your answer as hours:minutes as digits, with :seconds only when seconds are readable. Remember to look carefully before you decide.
4:54
